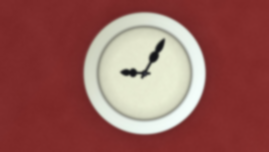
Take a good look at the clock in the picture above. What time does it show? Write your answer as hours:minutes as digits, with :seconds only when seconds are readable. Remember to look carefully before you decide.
9:05
